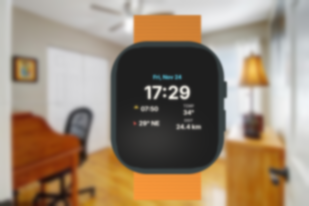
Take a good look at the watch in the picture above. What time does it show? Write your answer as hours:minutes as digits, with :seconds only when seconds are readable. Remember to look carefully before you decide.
17:29
